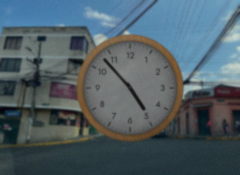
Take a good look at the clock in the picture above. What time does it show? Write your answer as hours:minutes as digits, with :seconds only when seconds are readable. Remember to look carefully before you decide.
4:53
